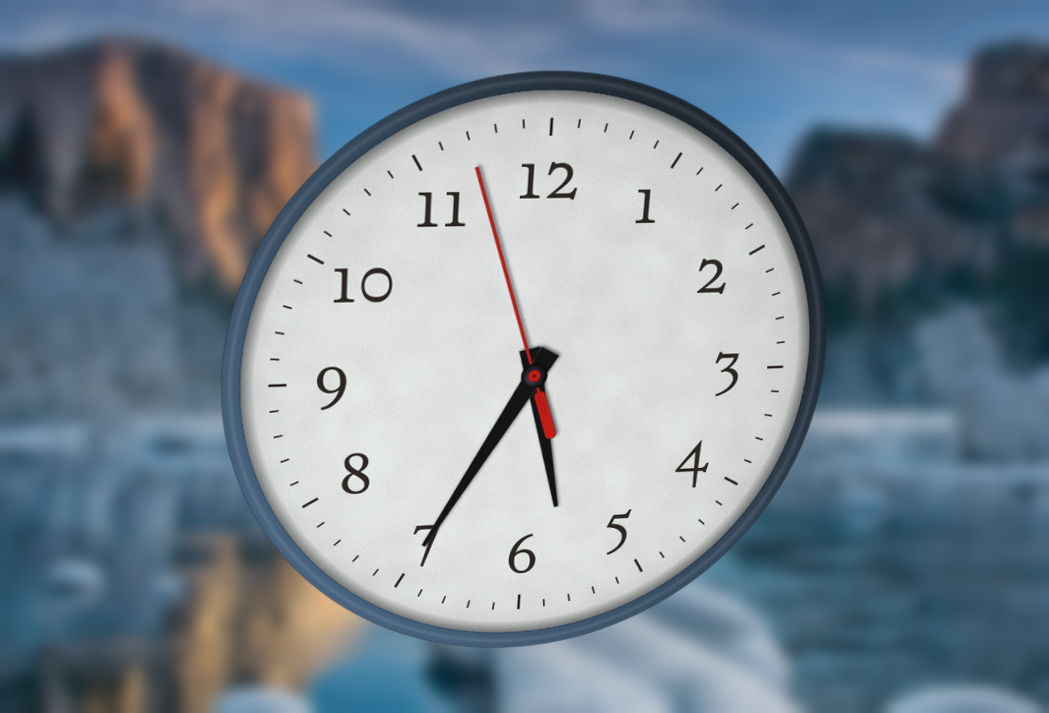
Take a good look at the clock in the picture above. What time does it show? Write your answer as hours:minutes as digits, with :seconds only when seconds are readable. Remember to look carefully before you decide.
5:34:57
